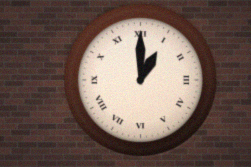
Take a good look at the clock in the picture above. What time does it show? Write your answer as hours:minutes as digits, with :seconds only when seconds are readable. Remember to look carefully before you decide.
1:00
